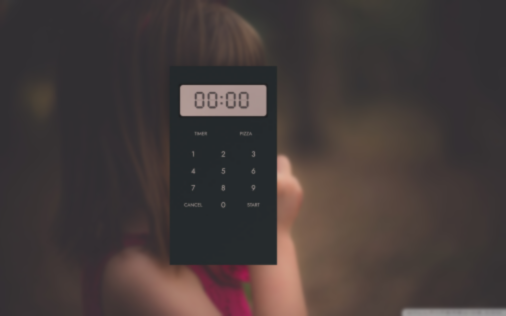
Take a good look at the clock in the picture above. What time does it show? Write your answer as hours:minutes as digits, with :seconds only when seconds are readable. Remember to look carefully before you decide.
0:00
